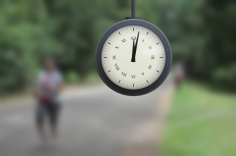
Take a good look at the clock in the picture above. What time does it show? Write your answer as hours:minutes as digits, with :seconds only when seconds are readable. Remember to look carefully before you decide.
12:02
